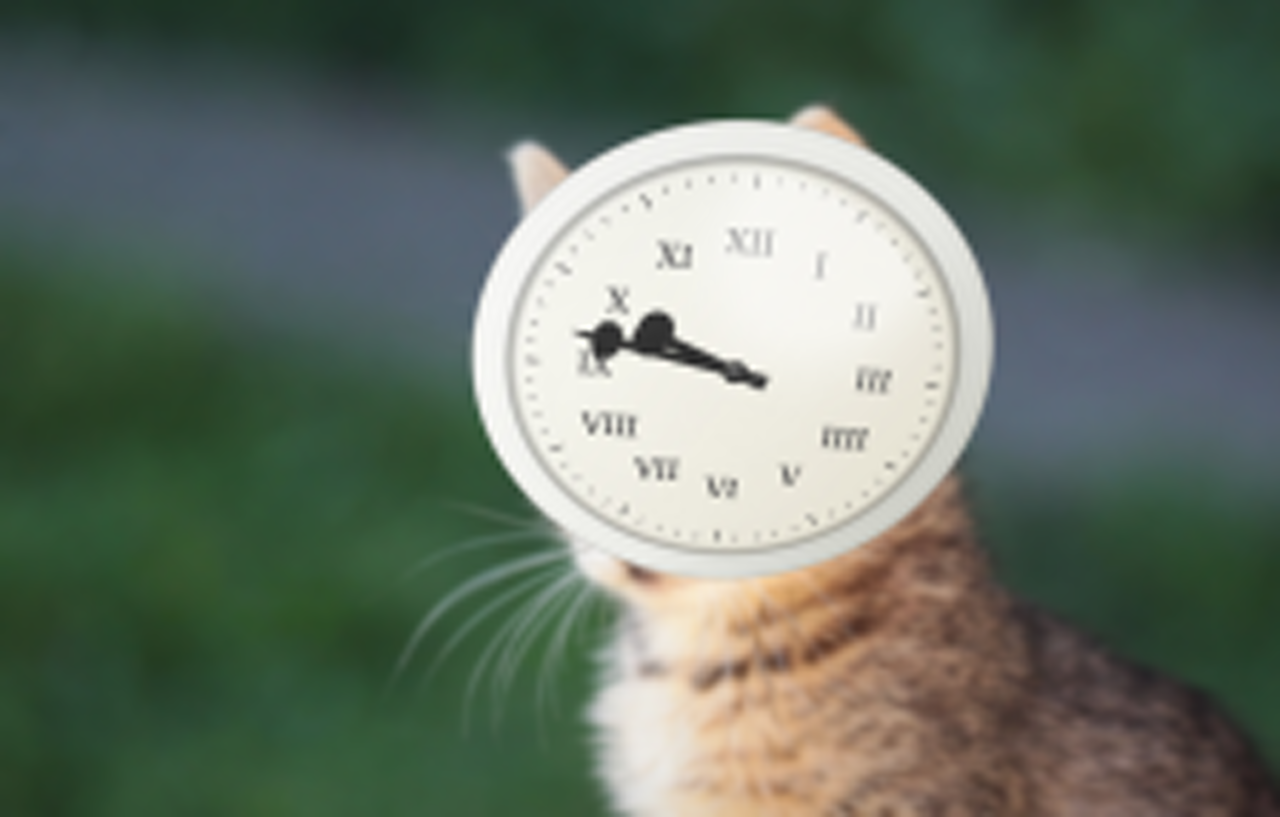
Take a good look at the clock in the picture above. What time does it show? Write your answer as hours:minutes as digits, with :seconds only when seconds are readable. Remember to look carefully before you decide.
9:47
